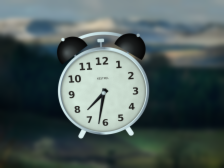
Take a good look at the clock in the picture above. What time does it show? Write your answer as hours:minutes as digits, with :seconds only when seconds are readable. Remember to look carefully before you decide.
7:32
